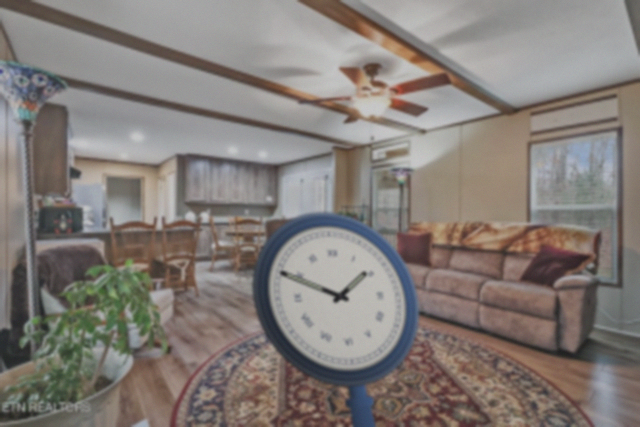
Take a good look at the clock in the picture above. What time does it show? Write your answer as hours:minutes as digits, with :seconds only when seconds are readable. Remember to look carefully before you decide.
1:49
